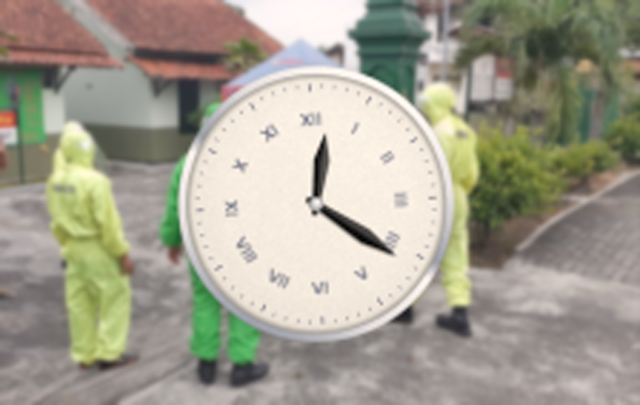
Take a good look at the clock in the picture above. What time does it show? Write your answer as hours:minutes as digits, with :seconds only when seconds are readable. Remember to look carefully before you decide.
12:21
